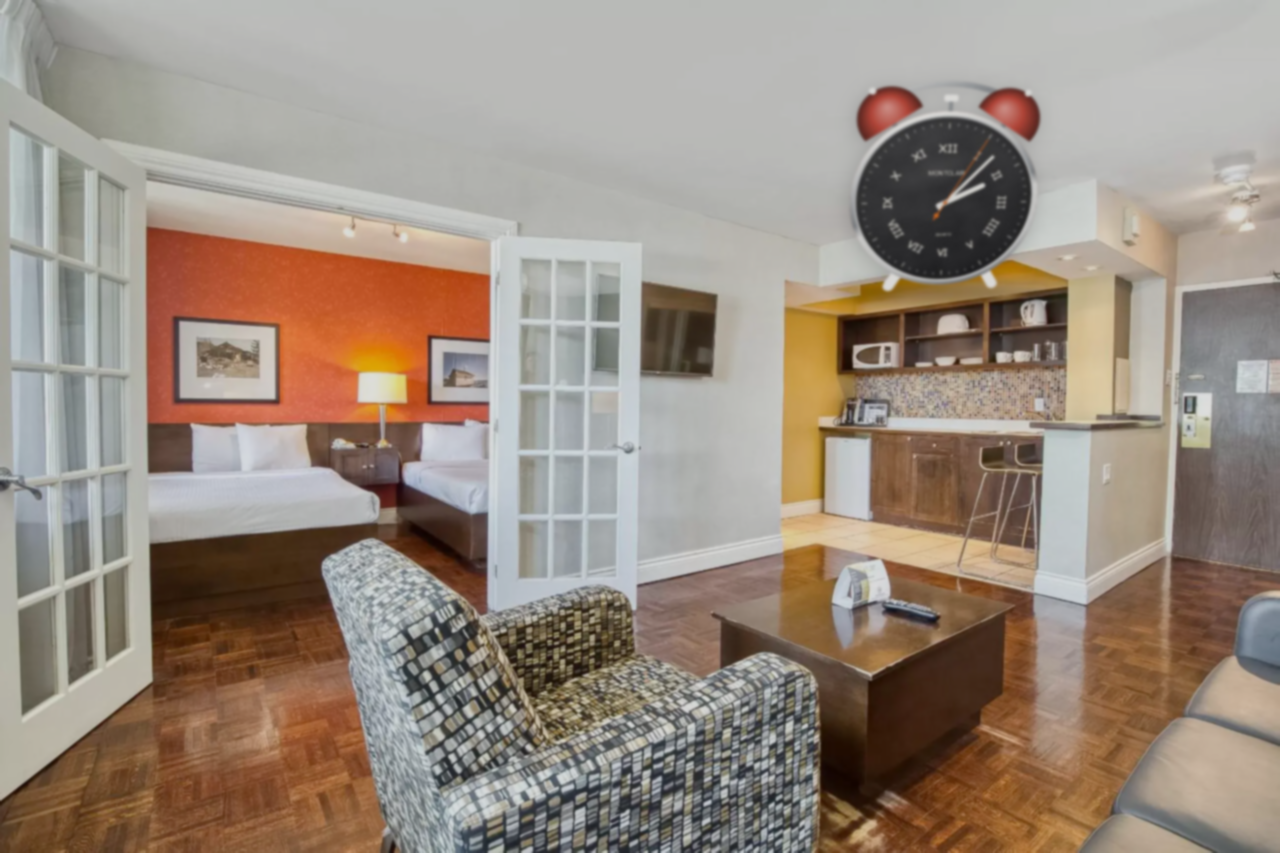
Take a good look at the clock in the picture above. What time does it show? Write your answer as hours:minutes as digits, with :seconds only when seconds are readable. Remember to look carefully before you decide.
2:07:05
